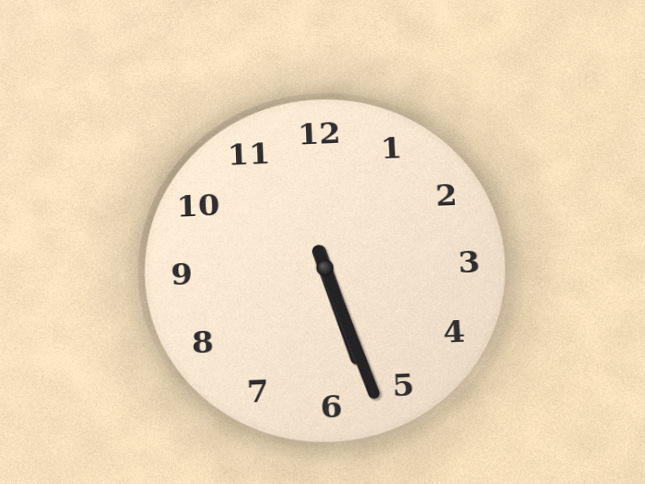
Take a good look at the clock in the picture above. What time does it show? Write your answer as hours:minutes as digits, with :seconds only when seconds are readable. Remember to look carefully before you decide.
5:27
